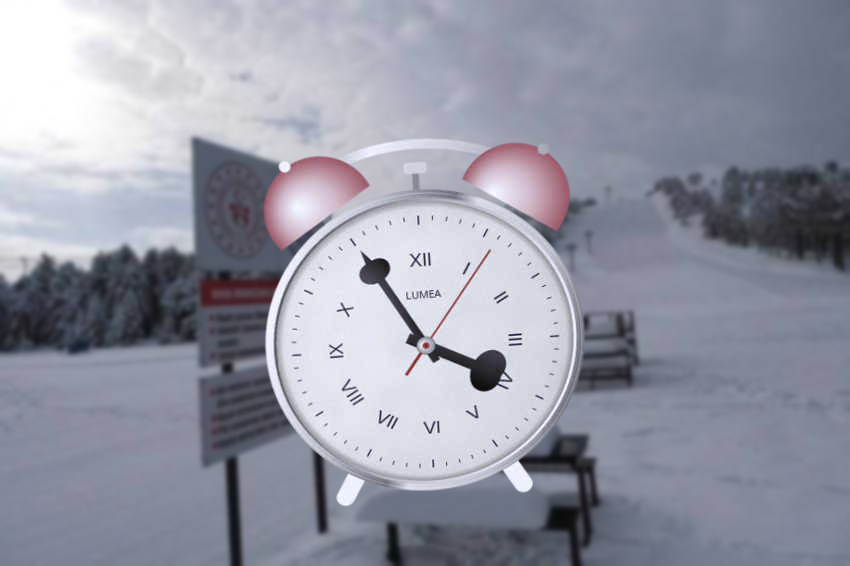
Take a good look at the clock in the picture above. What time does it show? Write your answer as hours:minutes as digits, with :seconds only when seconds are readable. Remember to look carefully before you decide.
3:55:06
